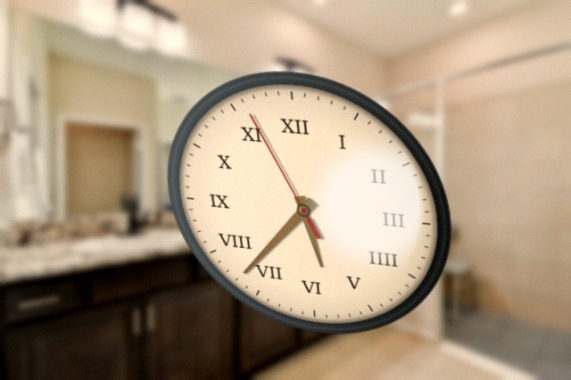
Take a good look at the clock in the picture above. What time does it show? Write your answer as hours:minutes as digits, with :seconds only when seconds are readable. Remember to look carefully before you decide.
5:36:56
